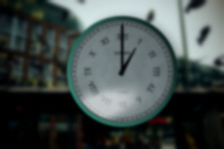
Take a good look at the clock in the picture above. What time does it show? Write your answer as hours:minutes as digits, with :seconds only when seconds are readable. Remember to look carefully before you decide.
1:00
